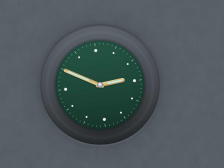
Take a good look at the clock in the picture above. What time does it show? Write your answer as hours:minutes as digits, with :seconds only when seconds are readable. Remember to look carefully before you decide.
2:50
